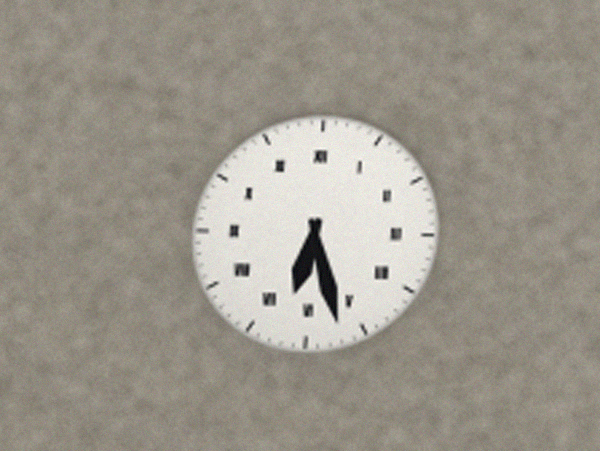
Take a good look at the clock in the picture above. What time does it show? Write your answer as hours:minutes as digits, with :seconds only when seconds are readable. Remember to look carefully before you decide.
6:27
